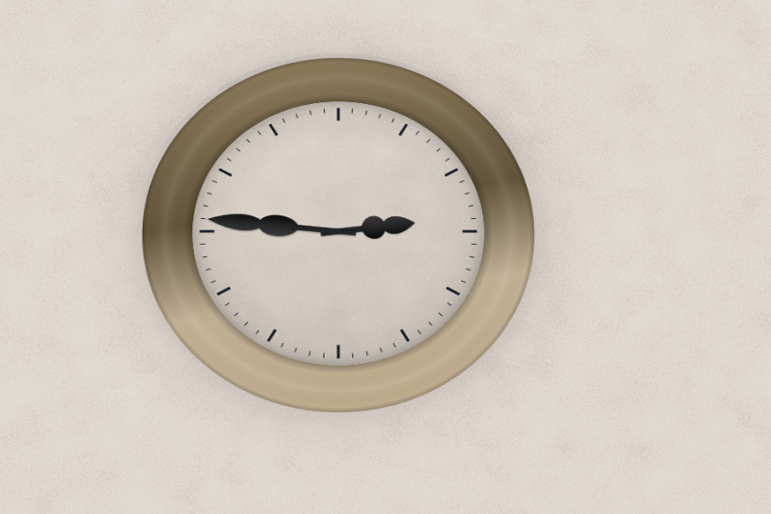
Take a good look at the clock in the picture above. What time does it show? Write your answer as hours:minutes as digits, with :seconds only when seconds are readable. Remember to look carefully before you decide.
2:46
